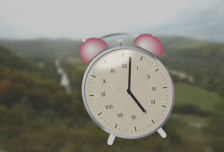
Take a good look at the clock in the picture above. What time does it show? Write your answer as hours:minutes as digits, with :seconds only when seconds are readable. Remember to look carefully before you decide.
5:02
